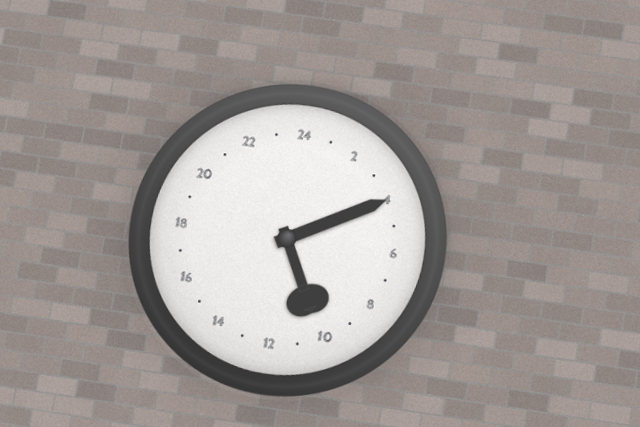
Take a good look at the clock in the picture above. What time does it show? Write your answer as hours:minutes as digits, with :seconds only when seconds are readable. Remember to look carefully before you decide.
10:10
